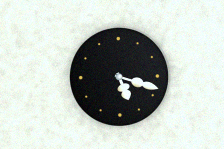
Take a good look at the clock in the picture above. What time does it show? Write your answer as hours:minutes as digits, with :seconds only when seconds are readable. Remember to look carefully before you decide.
5:18
